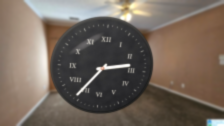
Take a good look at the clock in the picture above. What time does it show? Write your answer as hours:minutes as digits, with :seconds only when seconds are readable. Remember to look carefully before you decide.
2:36
